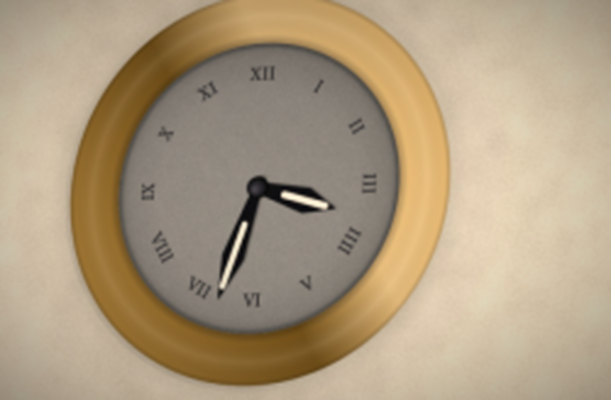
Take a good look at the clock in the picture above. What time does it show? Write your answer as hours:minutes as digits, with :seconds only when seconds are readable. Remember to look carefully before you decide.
3:33
